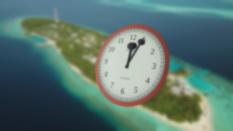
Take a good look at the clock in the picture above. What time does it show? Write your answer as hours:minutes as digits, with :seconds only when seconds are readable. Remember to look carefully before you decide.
12:04
